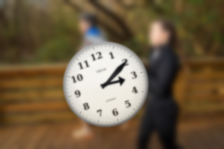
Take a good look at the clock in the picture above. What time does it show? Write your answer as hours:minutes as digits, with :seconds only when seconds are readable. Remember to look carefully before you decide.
3:10
